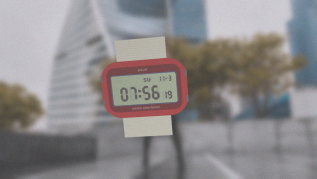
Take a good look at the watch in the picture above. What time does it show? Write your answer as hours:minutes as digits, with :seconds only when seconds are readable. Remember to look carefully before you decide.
7:56:19
